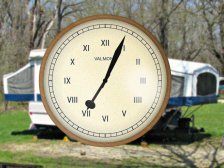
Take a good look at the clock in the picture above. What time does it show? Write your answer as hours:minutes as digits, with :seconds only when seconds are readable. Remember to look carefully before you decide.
7:04
